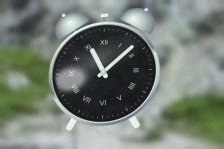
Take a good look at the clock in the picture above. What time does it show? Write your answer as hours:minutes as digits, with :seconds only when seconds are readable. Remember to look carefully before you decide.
11:08
